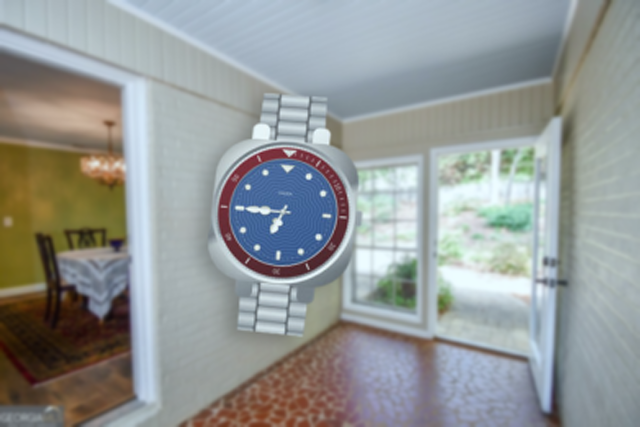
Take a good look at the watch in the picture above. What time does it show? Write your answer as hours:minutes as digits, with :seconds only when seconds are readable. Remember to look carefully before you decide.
6:45
